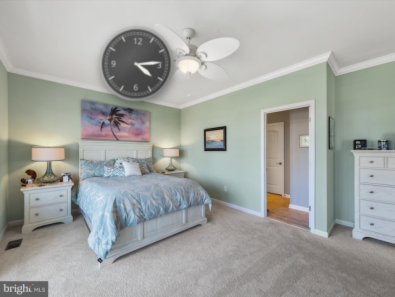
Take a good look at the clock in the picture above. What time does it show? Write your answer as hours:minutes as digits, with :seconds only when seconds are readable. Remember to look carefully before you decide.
4:14
